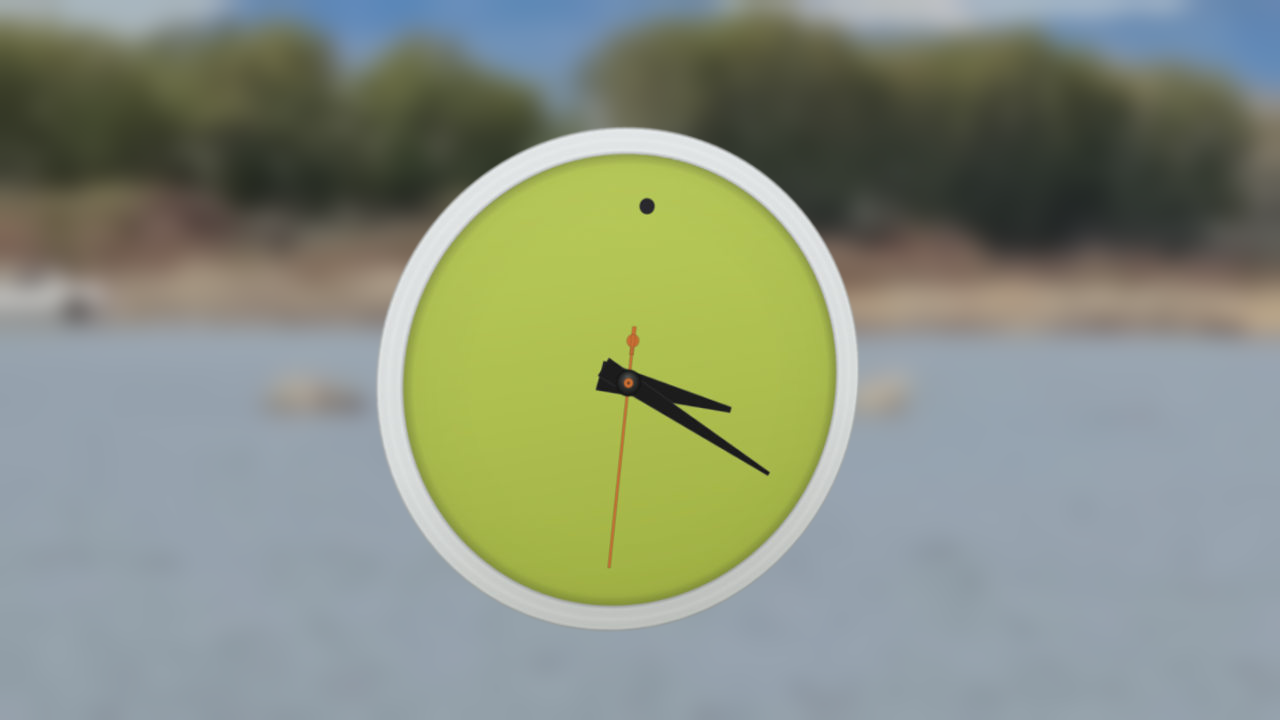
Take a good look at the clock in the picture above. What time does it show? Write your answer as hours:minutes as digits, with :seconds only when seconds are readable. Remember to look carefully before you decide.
3:19:30
